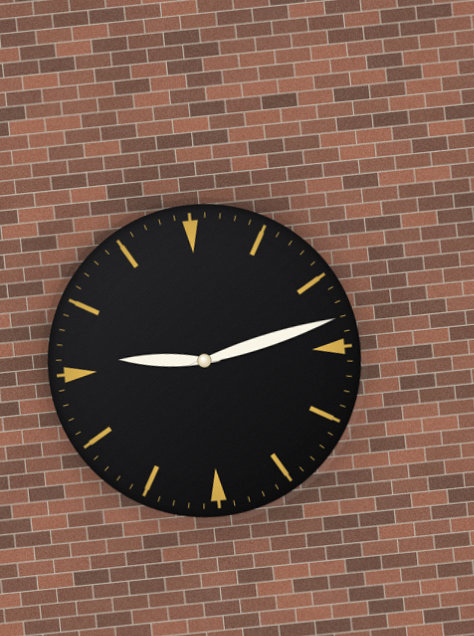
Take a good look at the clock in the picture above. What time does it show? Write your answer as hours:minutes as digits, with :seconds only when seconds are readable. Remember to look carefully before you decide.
9:13
